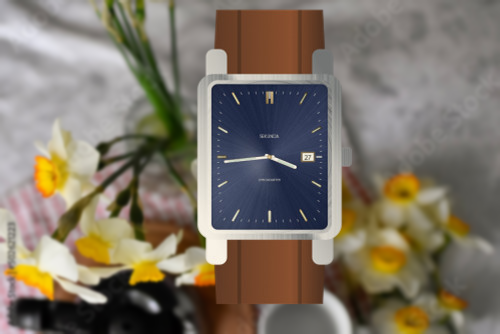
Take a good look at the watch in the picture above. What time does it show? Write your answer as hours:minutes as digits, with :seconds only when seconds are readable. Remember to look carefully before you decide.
3:44
